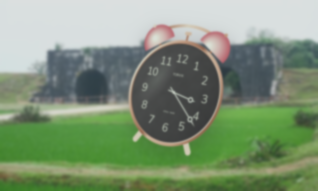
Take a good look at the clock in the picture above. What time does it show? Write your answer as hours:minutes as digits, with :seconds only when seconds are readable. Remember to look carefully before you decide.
3:22
